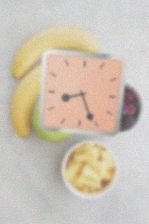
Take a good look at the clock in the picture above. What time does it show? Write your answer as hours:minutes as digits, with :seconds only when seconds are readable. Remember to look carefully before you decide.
8:26
